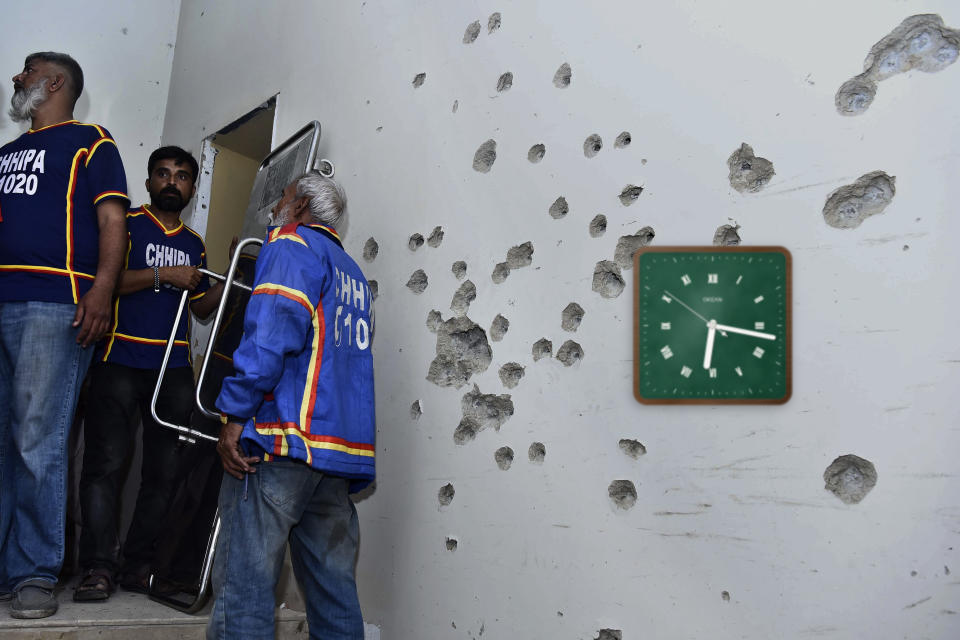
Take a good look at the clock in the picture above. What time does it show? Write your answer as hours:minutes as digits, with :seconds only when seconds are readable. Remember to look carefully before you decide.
6:16:51
